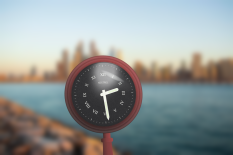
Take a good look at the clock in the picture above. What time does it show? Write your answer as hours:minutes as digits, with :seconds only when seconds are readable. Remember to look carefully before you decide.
2:29
